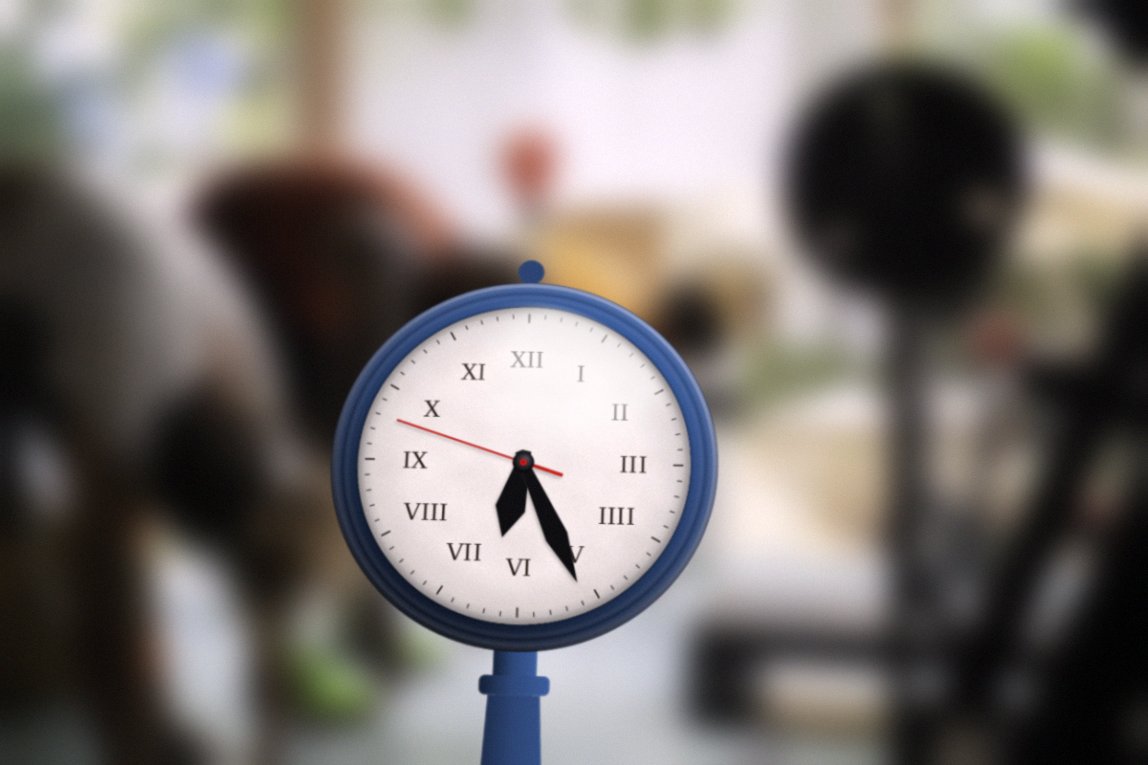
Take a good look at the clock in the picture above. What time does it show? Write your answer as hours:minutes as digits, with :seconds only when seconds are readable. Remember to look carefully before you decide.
6:25:48
